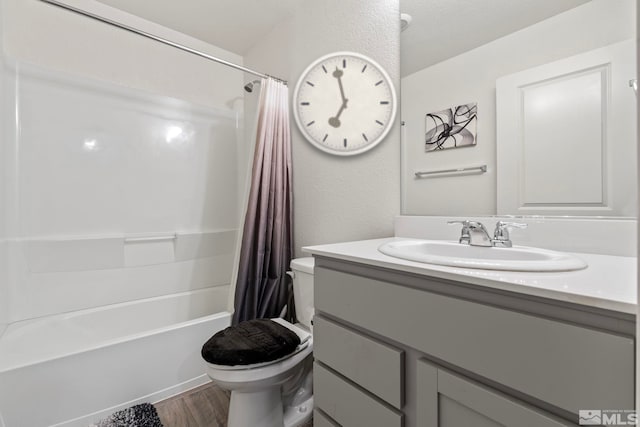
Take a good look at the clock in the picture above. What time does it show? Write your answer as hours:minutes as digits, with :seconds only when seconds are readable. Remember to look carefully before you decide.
6:58
